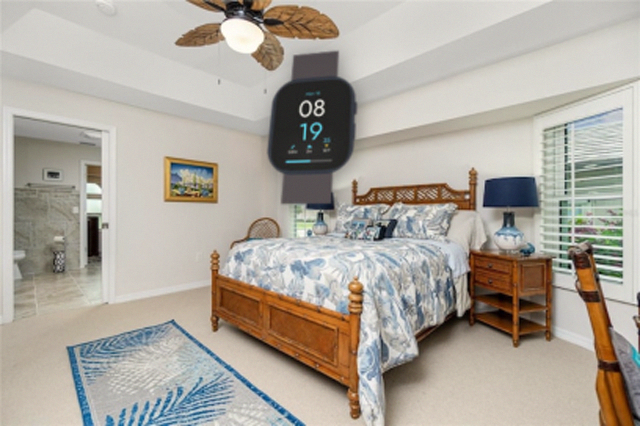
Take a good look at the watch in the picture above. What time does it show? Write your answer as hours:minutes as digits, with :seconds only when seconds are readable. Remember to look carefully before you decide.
8:19
